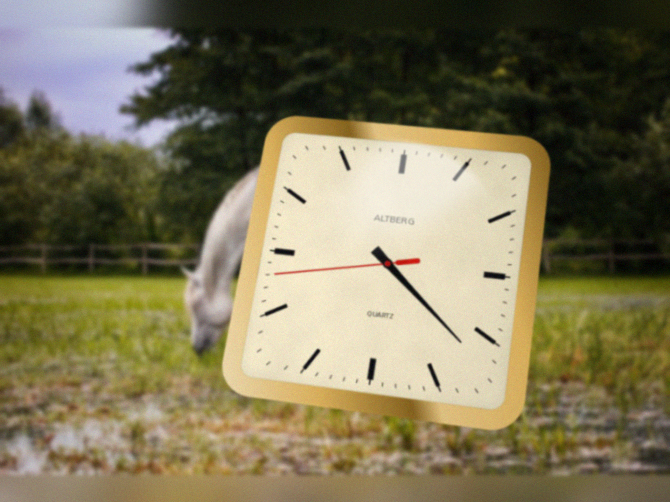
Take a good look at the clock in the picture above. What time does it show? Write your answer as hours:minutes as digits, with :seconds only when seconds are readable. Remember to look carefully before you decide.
4:21:43
